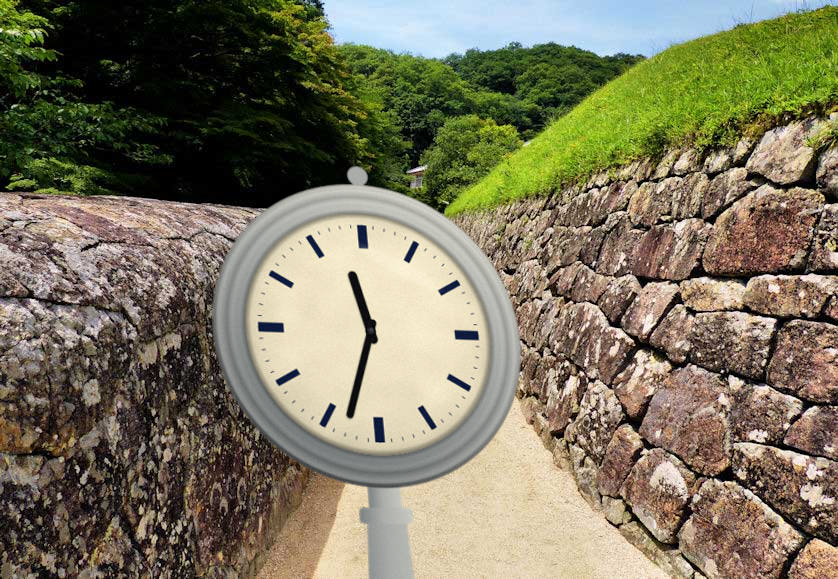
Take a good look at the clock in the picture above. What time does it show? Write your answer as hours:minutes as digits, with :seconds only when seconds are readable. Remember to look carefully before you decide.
11:33
